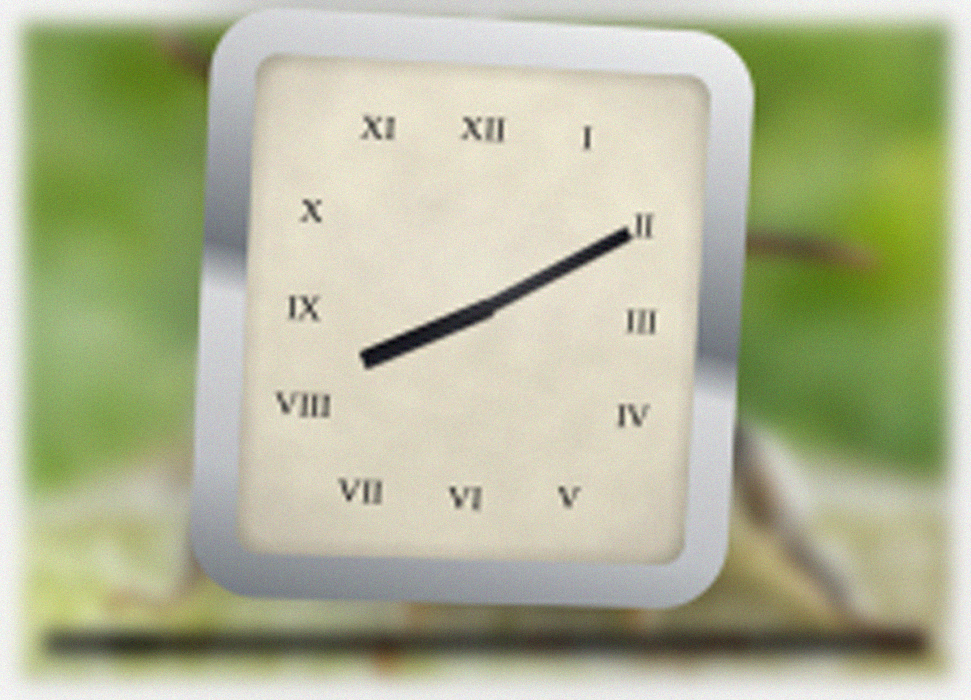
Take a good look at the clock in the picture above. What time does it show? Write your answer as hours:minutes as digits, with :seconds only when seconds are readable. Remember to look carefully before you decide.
8:10
